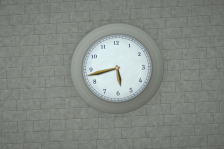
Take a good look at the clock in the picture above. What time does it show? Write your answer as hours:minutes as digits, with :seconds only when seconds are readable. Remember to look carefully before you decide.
5:43
